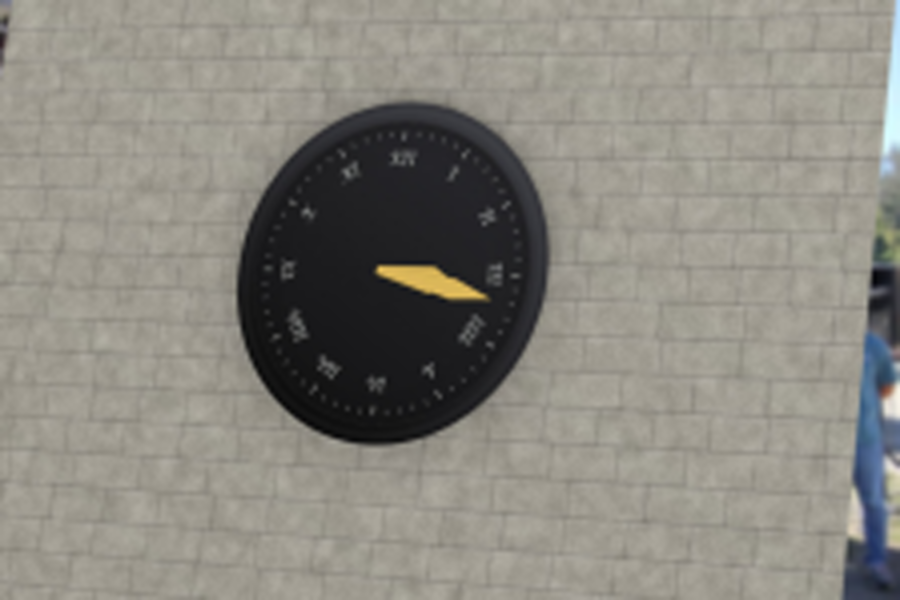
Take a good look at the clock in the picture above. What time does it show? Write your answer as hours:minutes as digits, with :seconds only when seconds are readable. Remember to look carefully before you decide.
3:17
